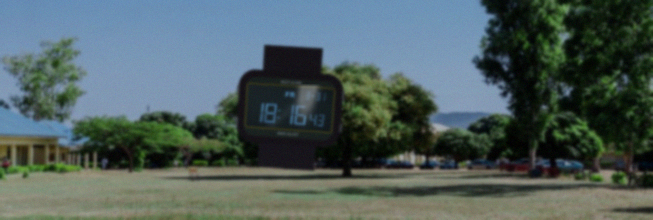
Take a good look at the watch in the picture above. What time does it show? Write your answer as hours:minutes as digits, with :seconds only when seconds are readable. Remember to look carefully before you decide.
18:16
